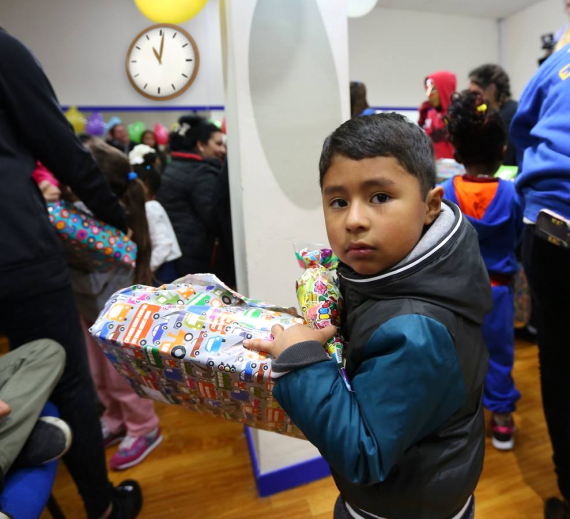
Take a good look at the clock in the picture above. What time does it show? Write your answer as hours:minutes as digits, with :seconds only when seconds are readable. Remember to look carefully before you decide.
11:01
